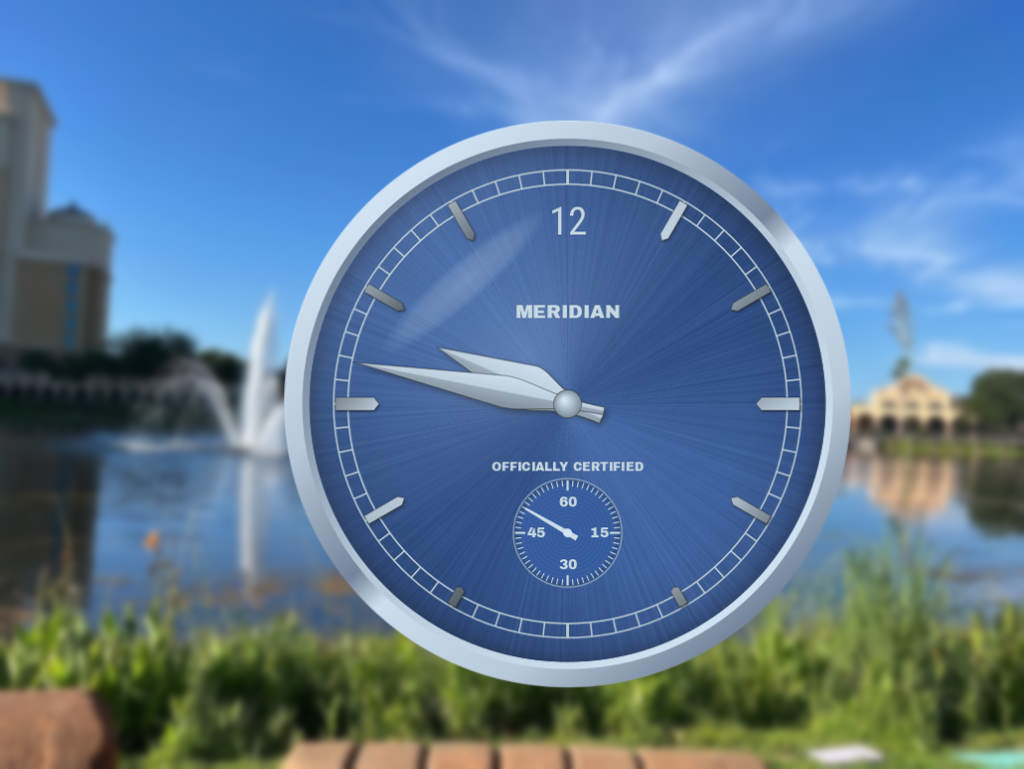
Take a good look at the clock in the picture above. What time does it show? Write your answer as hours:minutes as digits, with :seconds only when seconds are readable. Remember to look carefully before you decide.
9:46:50
